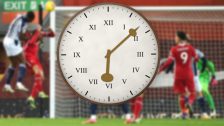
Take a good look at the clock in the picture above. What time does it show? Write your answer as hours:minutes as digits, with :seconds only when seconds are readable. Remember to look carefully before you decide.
6:08
